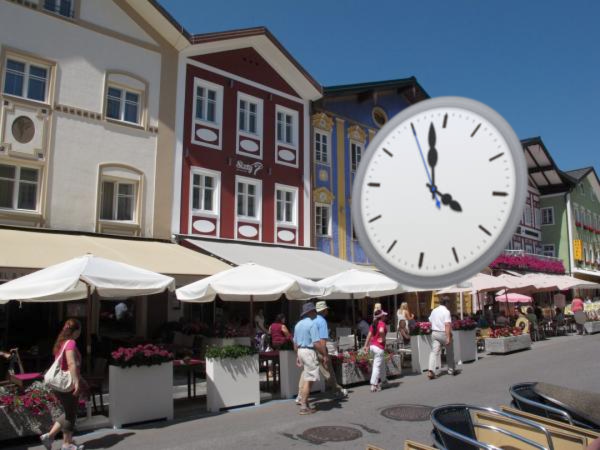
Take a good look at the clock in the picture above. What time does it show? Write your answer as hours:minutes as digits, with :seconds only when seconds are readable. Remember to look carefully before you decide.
3:57:55
